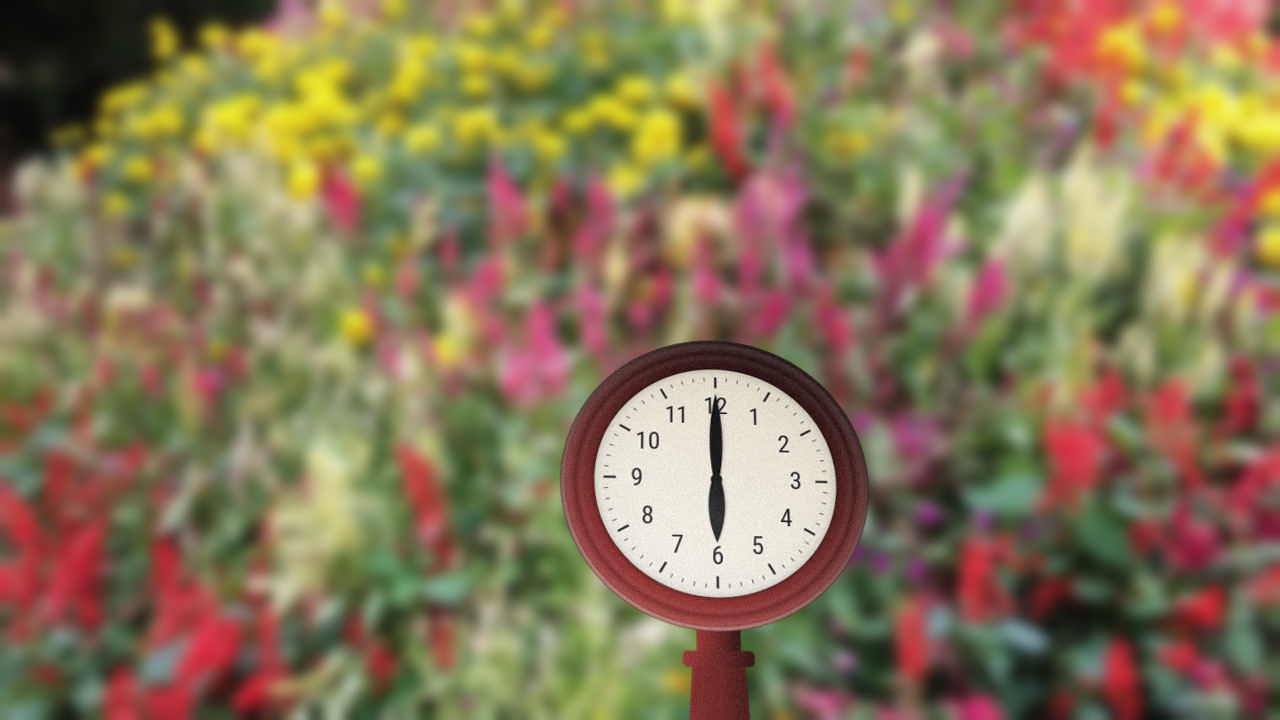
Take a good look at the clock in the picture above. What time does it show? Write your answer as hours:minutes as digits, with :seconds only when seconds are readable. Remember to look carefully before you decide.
6:00
